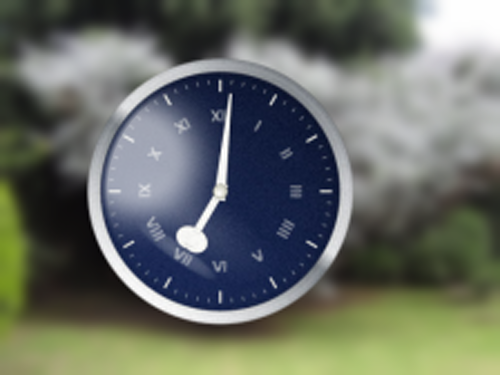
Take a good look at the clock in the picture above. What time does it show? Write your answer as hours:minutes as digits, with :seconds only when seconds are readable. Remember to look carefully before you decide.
7:01
